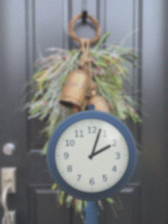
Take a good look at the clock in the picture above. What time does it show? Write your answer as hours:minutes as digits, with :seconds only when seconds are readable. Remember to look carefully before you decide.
2:03
